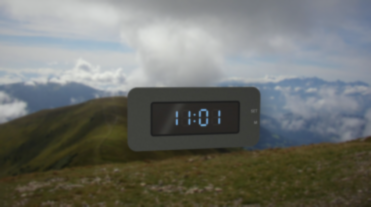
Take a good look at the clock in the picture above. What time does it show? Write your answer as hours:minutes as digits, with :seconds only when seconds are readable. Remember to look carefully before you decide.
11:01
